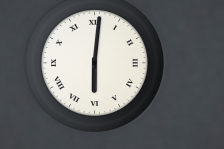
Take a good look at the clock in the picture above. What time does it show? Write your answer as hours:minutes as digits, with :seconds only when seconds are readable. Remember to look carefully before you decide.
6:01
